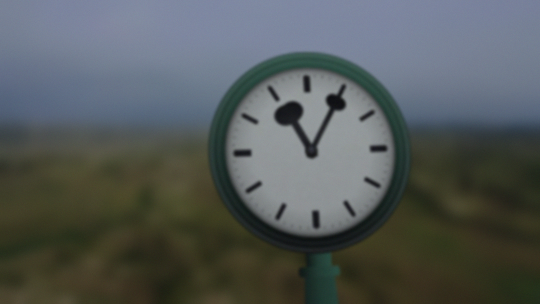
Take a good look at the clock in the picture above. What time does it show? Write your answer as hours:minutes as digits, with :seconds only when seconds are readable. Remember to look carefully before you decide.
11:05
